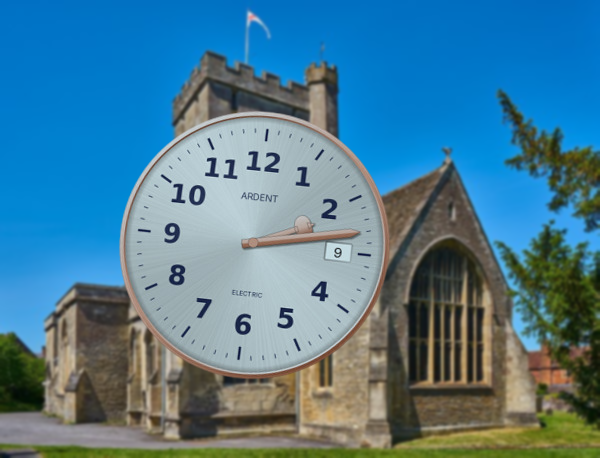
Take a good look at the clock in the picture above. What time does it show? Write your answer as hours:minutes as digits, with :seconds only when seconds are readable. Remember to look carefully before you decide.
2:13
